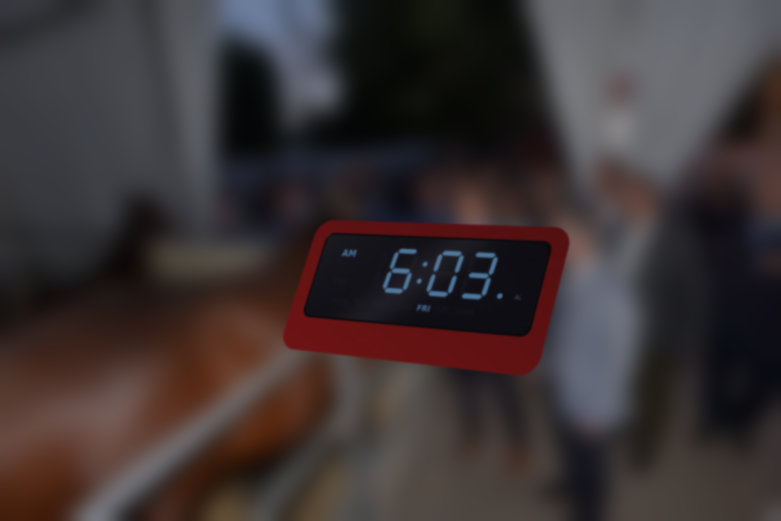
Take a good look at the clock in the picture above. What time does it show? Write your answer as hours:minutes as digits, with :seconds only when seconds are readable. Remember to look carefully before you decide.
6:03
